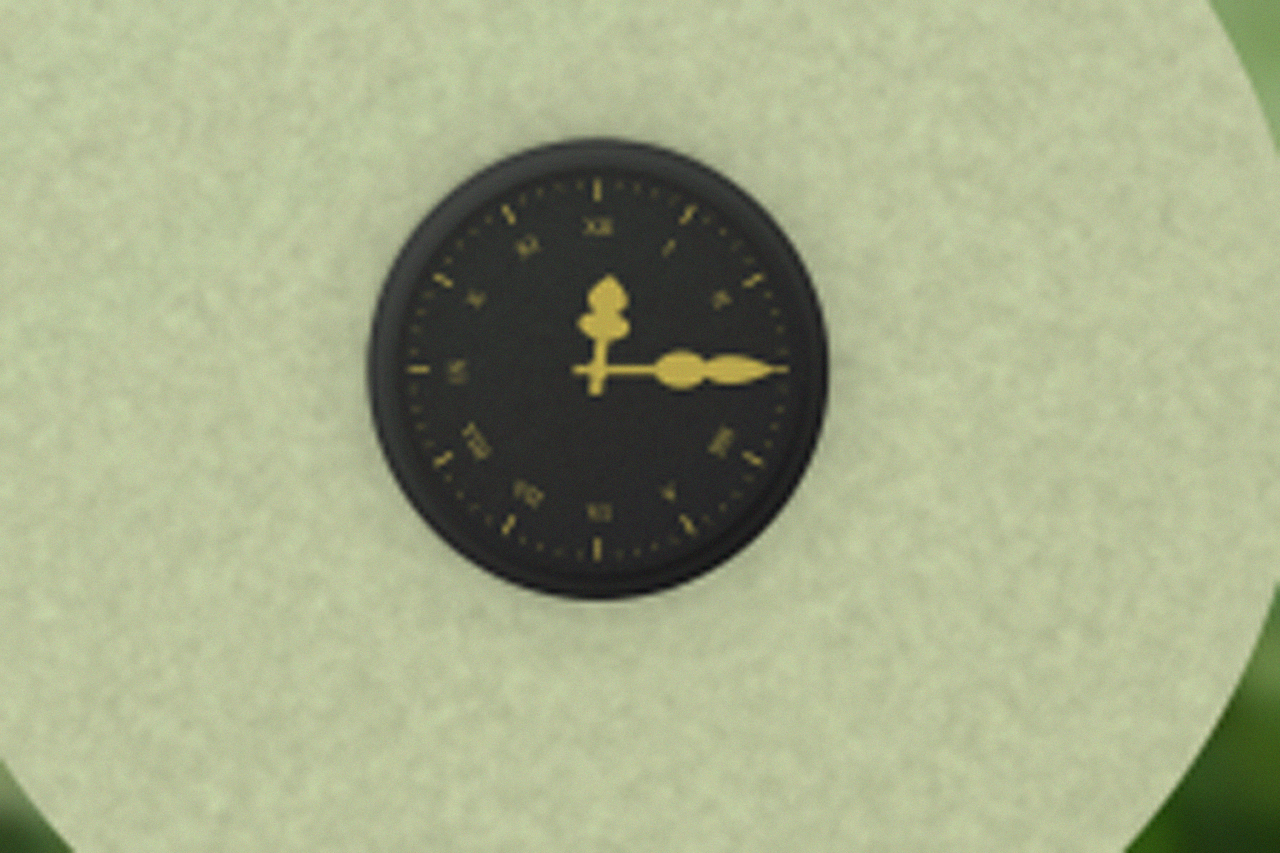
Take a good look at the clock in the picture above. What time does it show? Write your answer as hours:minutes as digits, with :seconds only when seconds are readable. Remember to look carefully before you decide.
12:15
